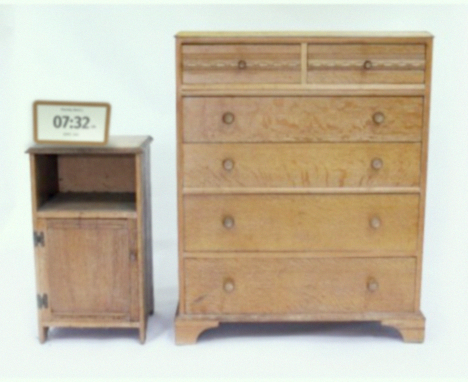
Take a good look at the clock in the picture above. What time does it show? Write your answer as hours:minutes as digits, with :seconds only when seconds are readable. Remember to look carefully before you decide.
7:32
